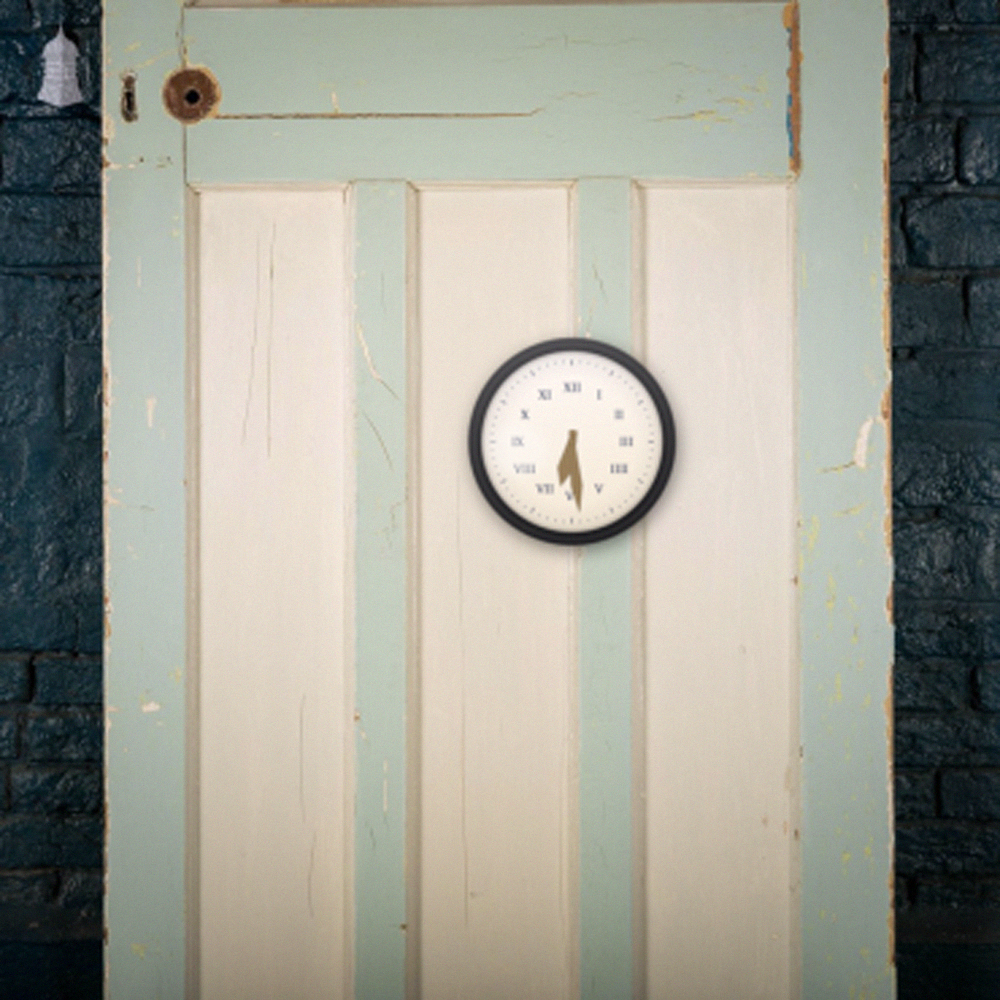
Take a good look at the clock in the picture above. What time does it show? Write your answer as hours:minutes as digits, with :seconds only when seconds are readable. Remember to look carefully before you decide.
6:29
